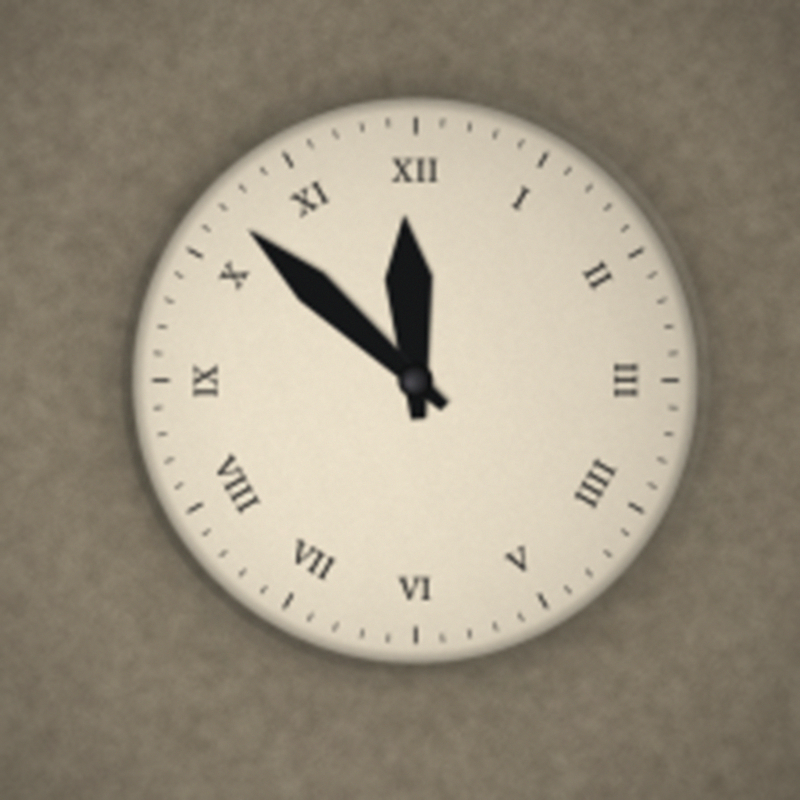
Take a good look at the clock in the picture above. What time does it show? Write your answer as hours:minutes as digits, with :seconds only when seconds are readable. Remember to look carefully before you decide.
11:52
